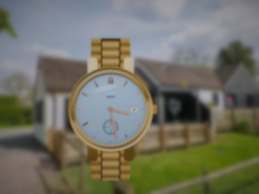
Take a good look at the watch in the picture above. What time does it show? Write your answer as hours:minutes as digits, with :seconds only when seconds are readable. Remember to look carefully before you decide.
3:28
